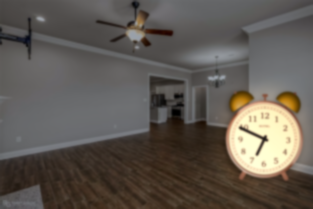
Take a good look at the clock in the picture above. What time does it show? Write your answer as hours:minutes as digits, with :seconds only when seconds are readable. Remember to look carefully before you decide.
6:49
